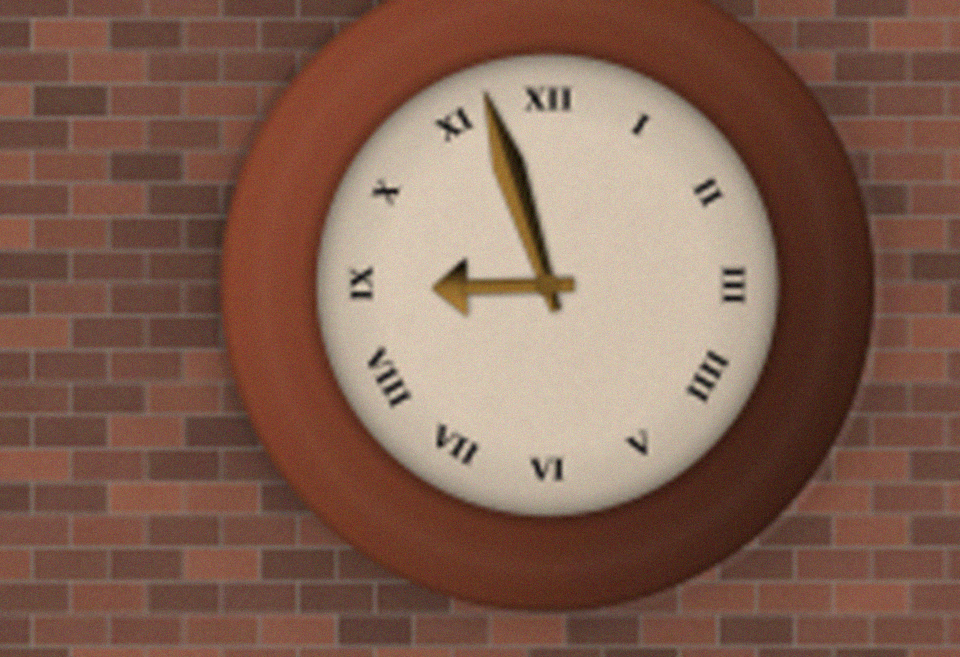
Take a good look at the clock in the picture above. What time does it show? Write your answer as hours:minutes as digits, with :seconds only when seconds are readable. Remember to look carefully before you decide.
8:57
